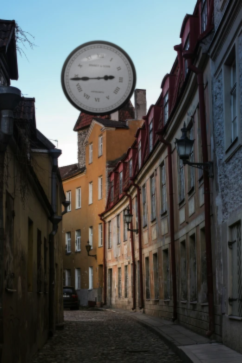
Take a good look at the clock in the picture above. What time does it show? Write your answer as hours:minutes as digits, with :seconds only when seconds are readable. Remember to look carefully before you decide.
2:44
